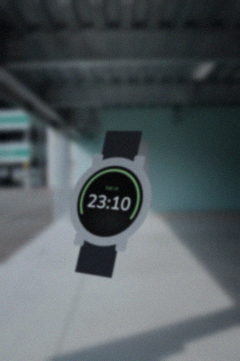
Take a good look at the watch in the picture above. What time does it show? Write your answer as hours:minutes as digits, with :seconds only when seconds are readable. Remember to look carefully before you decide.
23:10
